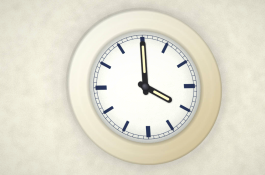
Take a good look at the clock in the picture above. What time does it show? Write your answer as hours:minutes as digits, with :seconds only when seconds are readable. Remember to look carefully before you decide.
4:00
